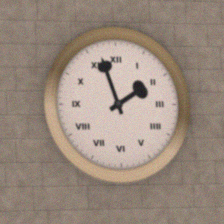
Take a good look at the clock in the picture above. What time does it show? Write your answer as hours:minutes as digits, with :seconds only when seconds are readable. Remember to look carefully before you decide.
1:57
